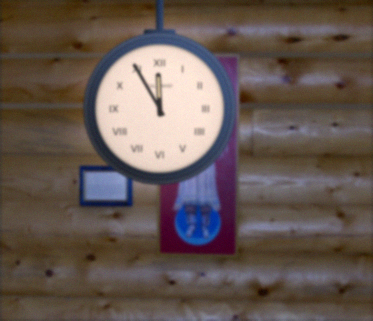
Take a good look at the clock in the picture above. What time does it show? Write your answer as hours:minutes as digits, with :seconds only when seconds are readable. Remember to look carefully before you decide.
11:55
